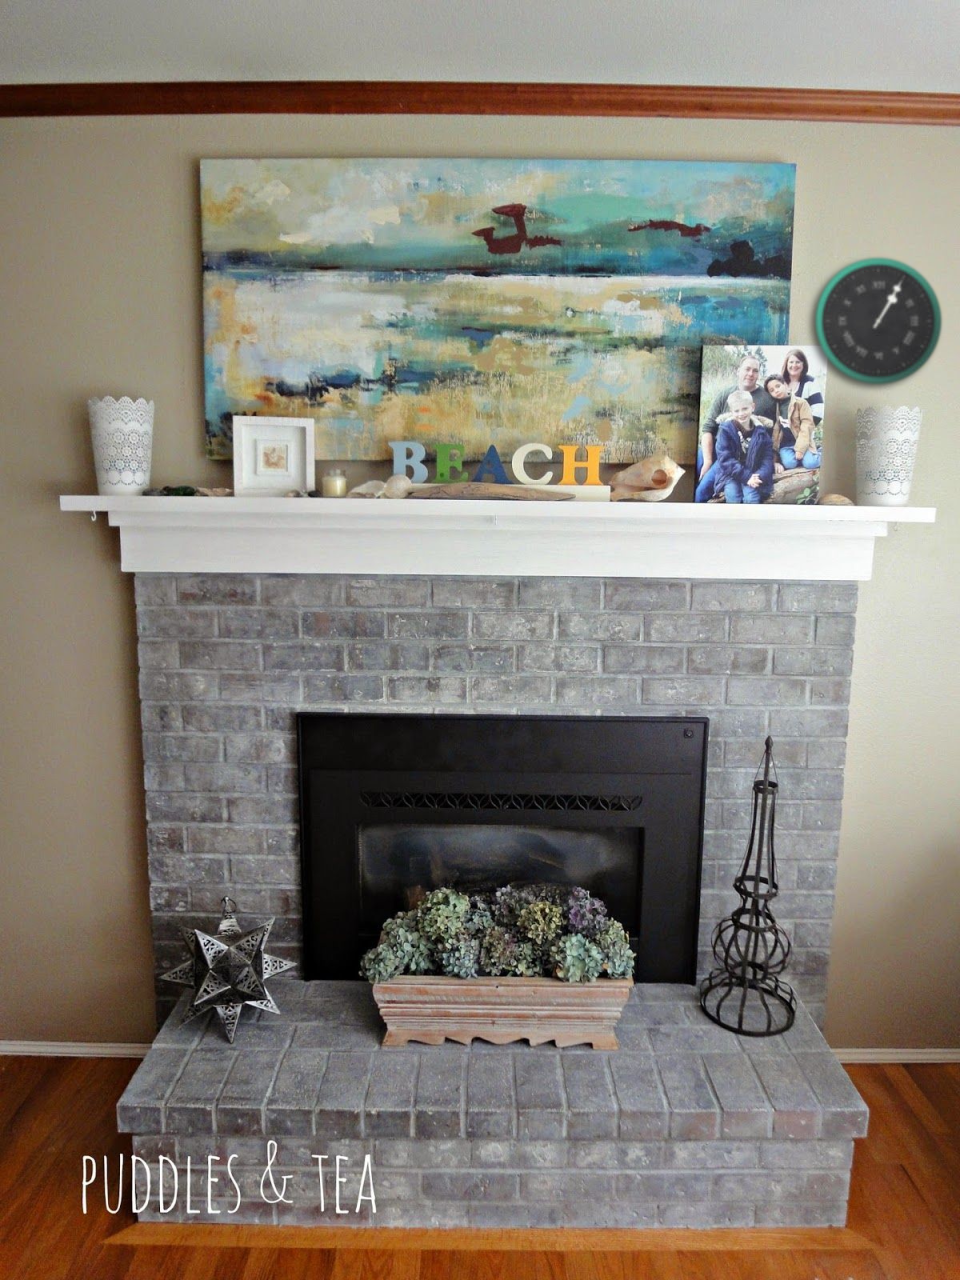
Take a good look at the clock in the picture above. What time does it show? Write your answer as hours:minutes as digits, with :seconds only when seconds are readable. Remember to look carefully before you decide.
1:05
